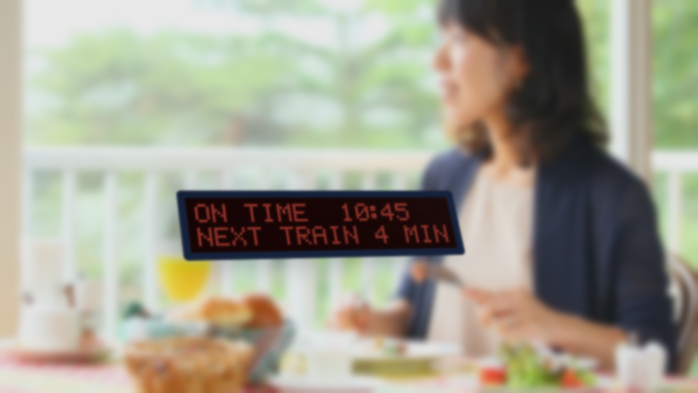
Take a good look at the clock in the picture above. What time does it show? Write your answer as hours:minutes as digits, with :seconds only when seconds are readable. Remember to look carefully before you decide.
10:45
